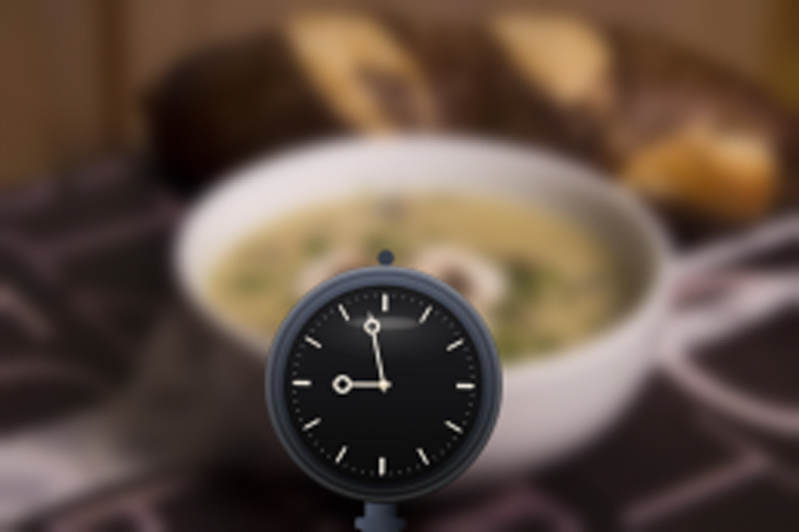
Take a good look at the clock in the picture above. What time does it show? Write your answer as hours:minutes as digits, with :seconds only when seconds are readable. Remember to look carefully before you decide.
8:58
